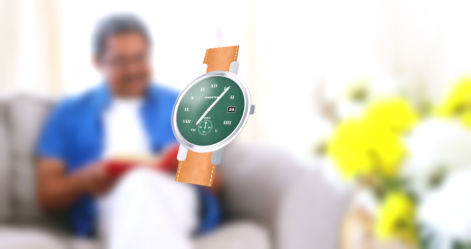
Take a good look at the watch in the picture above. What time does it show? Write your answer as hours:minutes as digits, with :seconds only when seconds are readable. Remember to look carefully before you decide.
7:06
